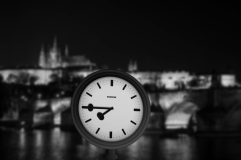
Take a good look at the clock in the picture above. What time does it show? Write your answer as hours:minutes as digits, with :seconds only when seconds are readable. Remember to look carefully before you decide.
7:45
